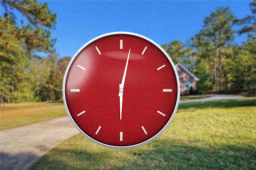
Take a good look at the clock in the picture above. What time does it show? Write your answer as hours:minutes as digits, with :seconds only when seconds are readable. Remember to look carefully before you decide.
6:02
